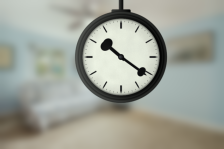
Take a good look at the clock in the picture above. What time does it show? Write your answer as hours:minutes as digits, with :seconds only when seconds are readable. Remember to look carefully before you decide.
10:21
